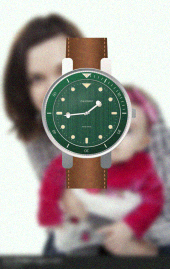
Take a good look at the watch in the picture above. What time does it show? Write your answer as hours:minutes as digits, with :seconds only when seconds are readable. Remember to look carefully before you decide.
1:44
